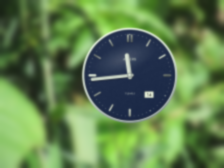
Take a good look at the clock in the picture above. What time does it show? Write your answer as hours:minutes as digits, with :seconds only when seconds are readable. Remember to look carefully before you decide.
11:44
